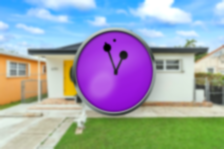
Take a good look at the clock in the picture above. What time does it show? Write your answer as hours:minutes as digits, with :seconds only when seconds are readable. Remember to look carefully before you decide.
12:57
